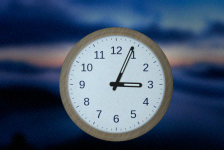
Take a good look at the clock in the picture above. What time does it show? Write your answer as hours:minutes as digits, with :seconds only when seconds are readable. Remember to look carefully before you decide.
3:04
